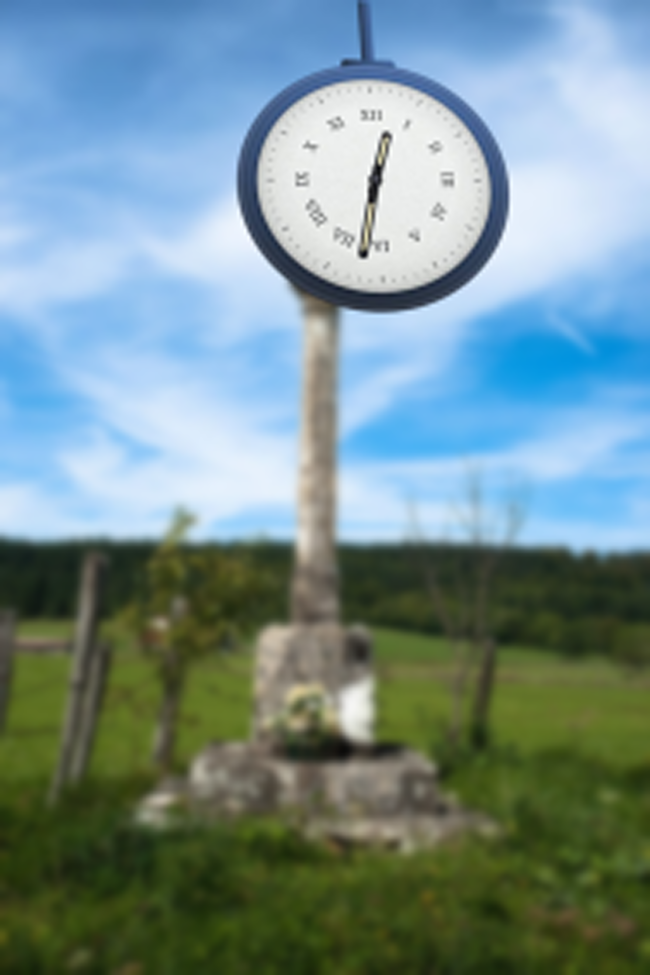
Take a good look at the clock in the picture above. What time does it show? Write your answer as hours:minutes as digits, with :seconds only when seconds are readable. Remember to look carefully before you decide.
12:32
